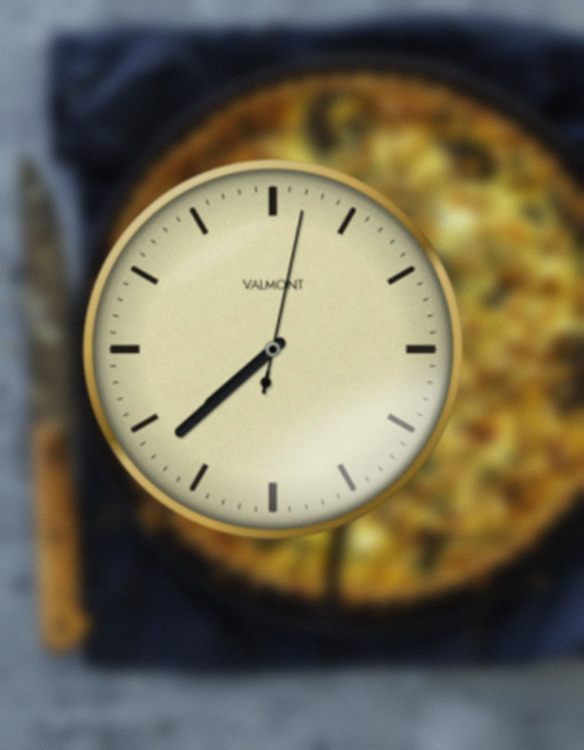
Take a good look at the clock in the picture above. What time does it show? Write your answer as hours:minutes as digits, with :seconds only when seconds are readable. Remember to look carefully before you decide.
7:38:02
